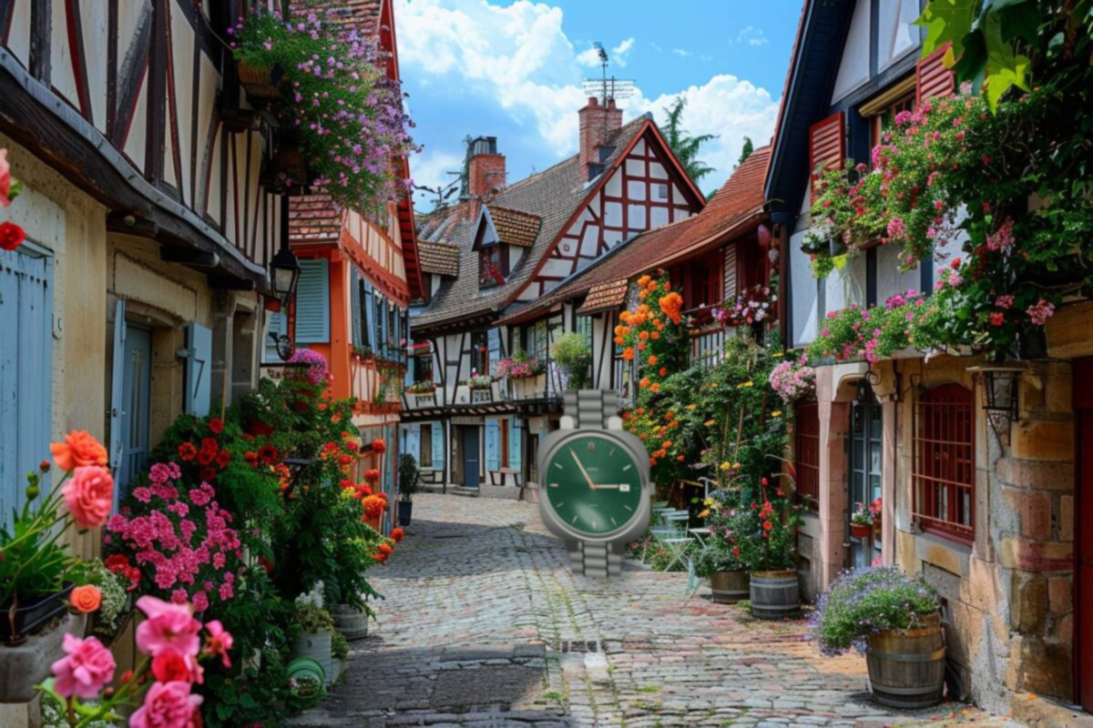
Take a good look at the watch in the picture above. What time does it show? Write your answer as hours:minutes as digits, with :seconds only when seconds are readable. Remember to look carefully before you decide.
2:55
